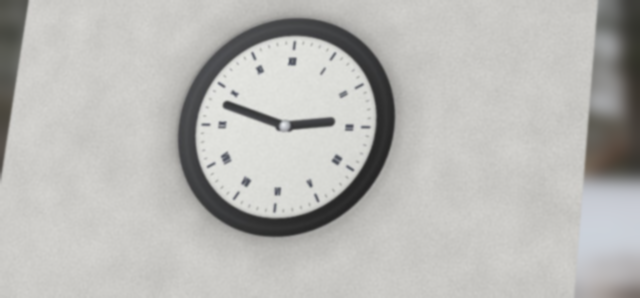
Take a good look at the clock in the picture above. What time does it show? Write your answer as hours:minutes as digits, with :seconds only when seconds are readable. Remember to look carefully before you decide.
2:48
